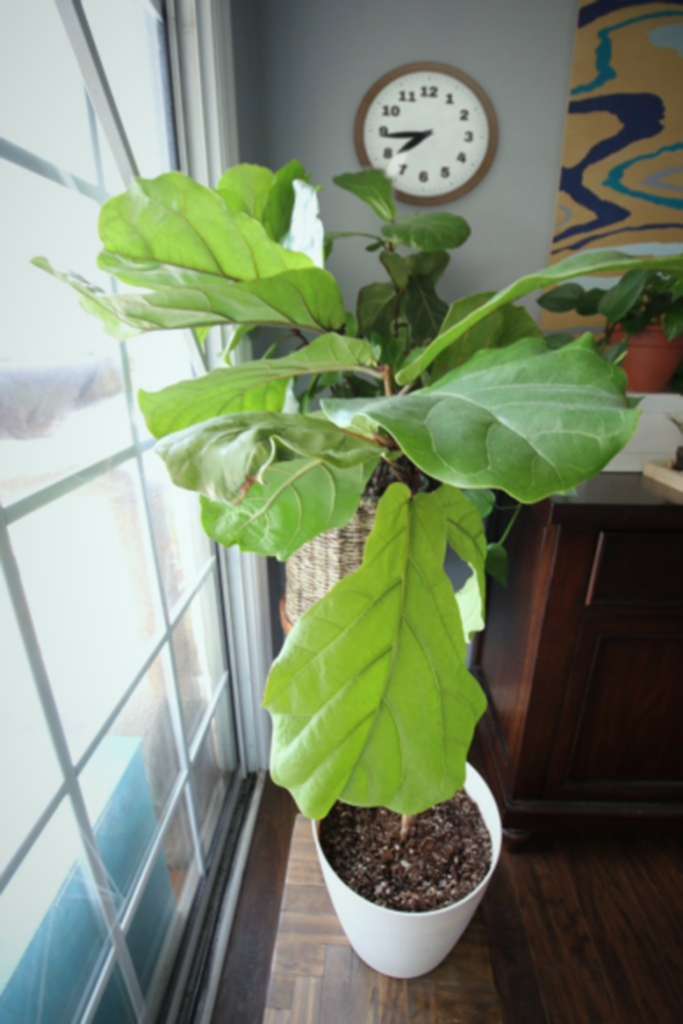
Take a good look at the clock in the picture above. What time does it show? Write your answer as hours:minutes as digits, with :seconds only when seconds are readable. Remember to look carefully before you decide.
7:44
